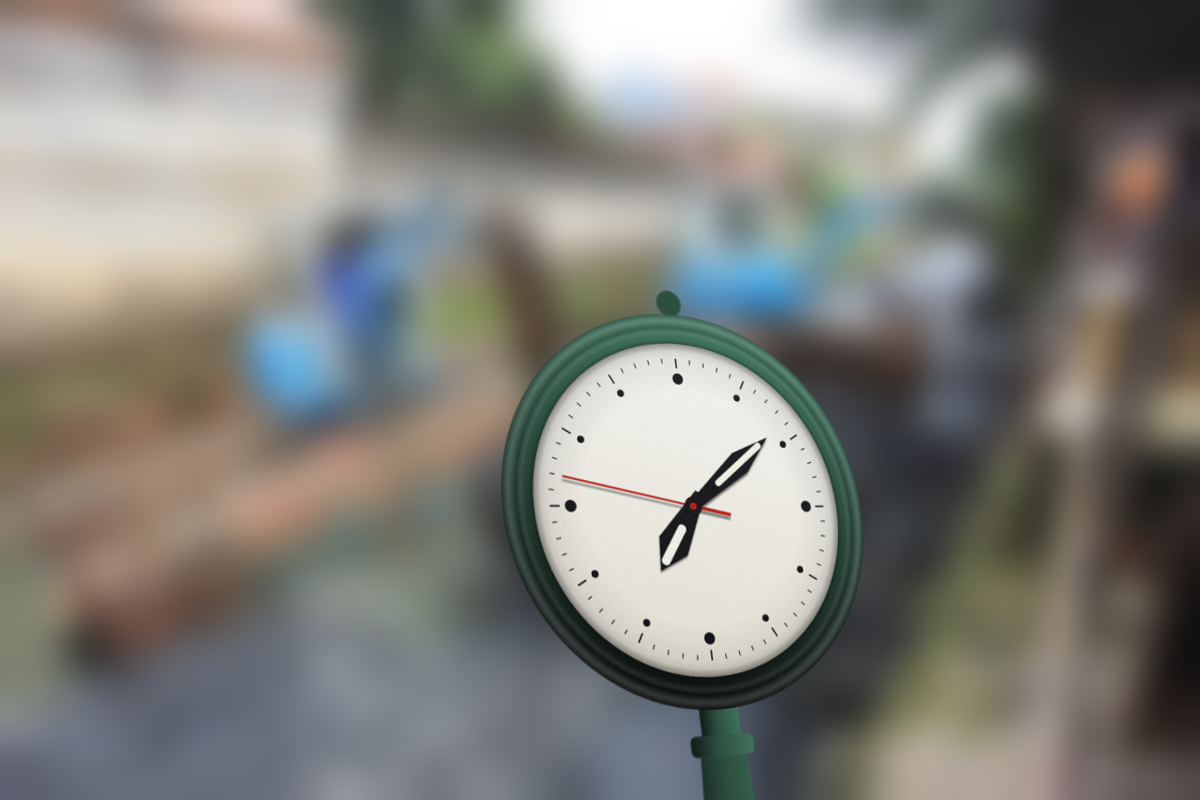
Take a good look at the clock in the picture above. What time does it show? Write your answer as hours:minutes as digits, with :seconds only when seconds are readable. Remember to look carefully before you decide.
7:08:47
